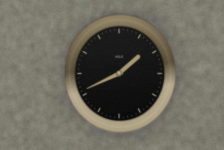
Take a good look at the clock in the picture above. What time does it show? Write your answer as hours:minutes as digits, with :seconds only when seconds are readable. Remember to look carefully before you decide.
1:41
